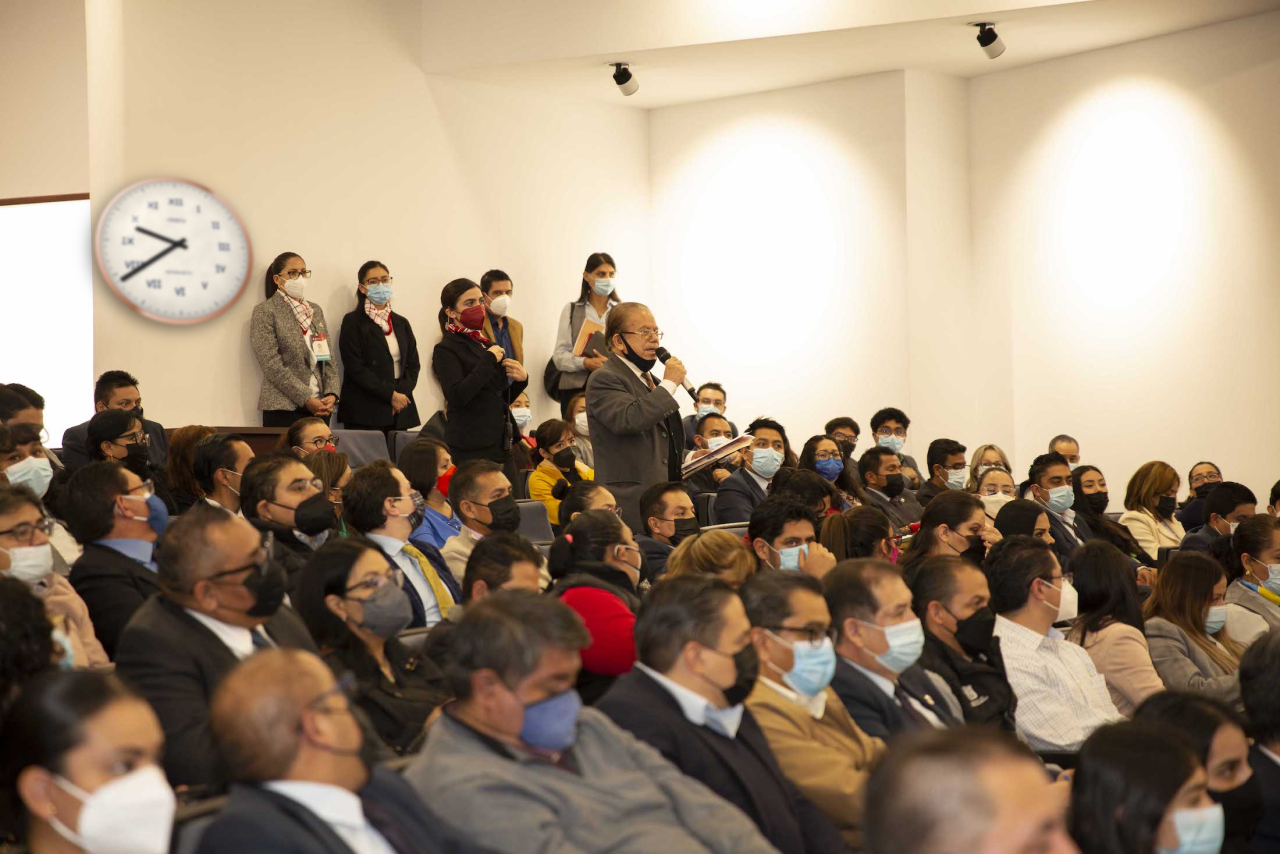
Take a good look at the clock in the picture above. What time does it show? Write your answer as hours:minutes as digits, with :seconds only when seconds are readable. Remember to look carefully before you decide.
9:39
